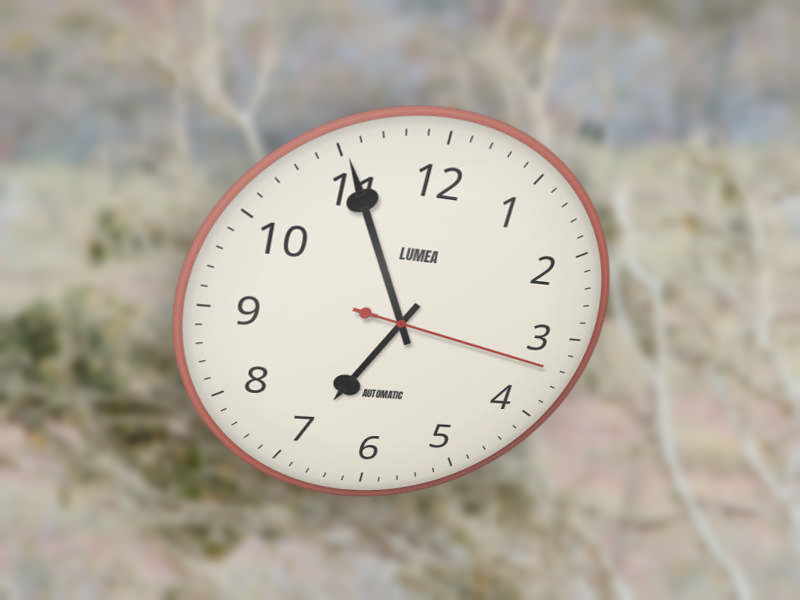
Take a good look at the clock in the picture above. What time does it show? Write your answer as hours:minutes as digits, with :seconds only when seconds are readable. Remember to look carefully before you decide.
6:55:17
